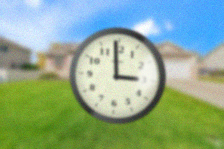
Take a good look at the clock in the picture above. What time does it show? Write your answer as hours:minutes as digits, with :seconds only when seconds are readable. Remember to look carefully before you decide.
2:59
